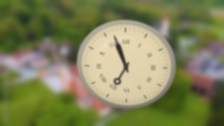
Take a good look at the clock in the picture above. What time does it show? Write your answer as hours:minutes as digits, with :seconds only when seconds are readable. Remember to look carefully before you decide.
6:57
